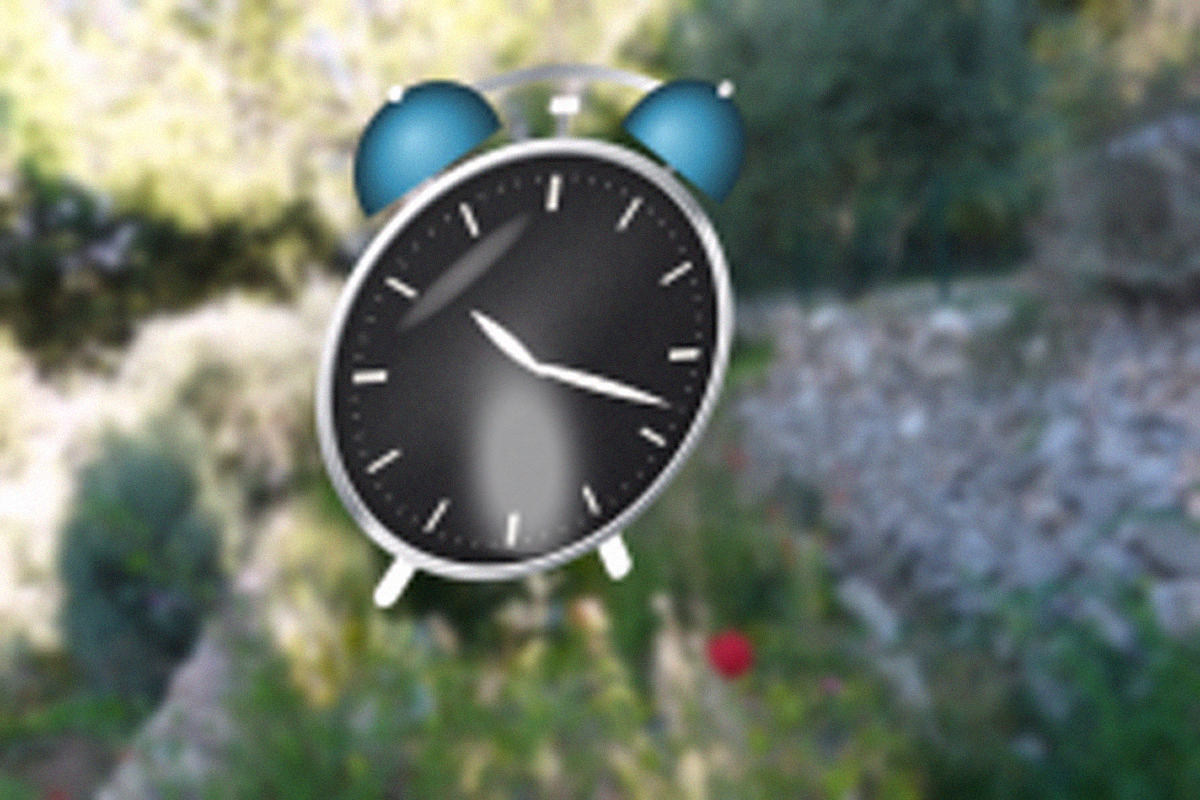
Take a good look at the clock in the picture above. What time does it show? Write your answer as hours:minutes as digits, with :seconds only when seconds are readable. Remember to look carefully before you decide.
10:18
